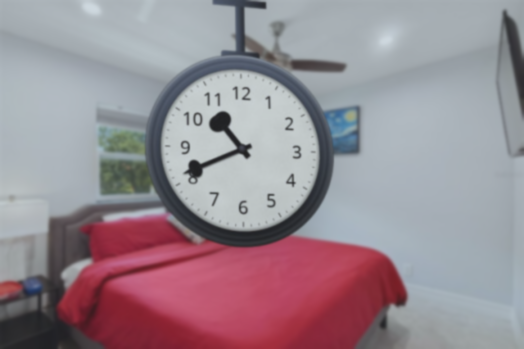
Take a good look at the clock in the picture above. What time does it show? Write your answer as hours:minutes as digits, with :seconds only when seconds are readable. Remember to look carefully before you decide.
10:41
